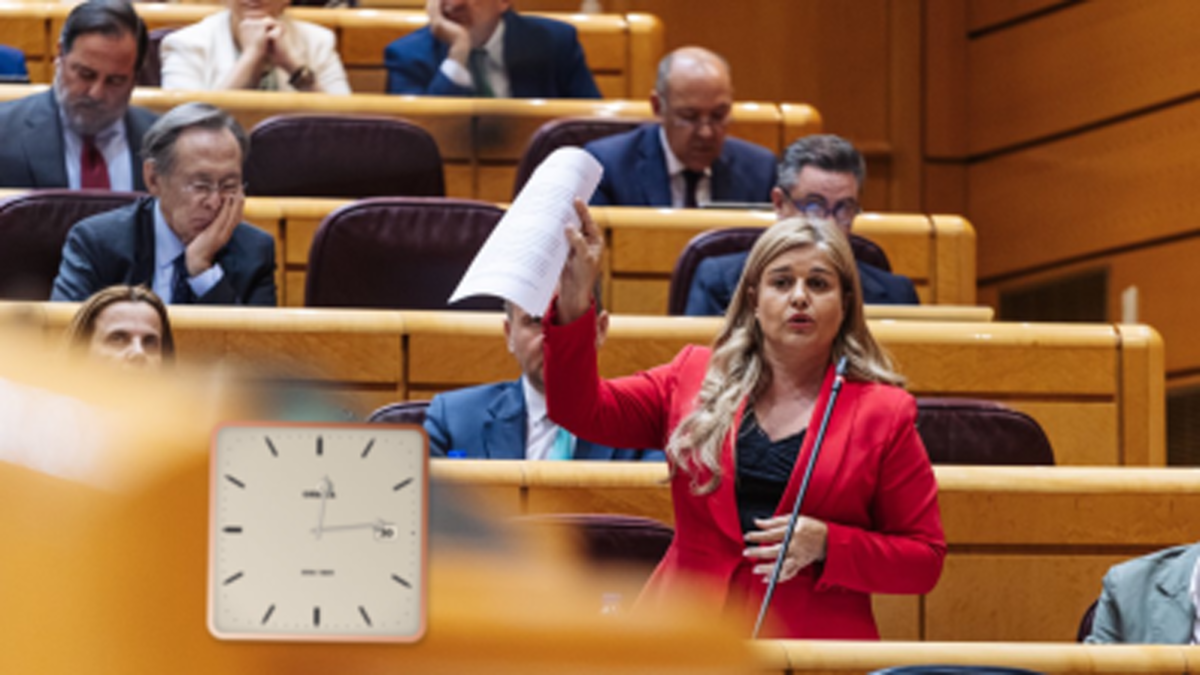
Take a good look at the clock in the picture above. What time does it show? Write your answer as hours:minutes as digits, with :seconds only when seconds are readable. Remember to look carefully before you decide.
12:14
